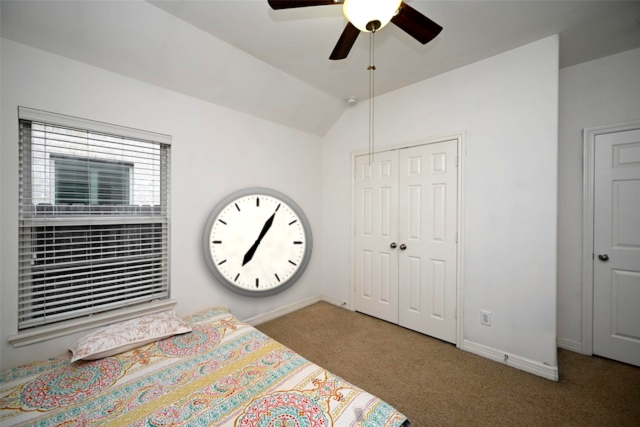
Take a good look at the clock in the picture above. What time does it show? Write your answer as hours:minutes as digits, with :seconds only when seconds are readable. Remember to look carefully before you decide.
7:05
